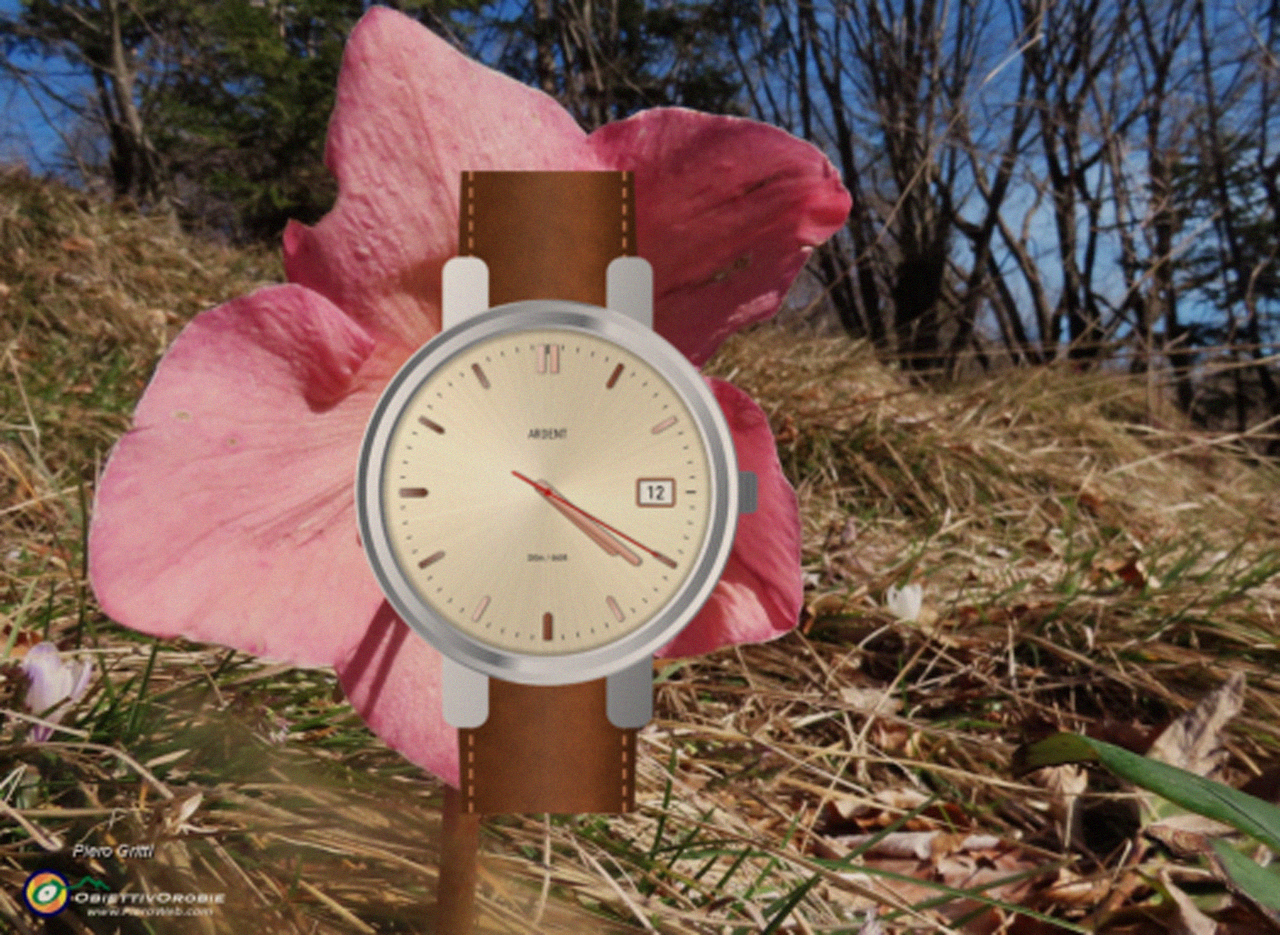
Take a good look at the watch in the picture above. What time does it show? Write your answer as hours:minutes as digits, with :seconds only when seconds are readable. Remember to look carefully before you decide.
4:21:20
